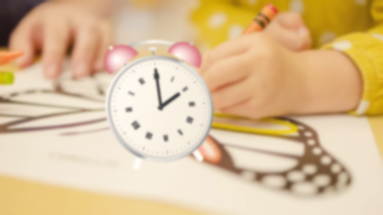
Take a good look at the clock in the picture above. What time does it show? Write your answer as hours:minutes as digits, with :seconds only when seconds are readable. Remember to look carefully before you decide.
2:00
